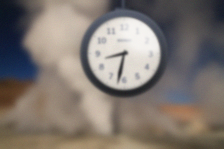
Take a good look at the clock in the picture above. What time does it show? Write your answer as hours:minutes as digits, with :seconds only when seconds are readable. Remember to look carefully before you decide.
8:32
